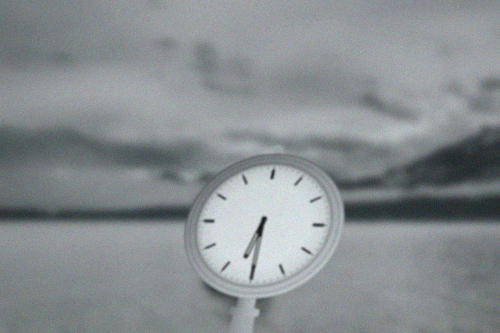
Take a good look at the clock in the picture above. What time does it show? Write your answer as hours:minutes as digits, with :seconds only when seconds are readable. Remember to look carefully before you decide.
6:30
